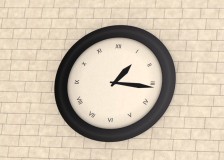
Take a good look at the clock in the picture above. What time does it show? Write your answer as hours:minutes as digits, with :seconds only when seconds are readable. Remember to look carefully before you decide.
1:16
